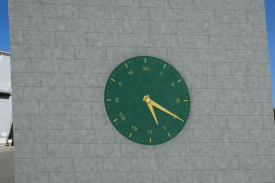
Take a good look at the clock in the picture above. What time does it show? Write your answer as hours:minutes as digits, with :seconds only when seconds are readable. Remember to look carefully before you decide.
5:20
